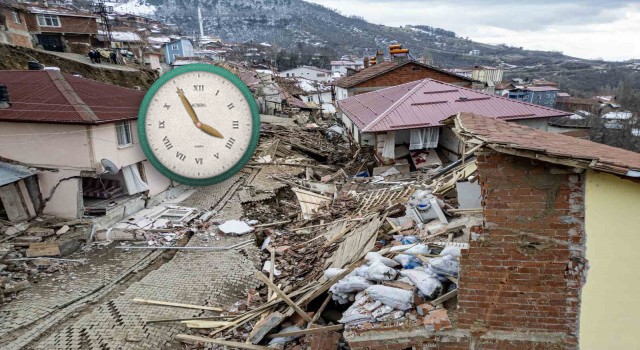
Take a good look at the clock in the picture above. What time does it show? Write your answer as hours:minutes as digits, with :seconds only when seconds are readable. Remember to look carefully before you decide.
3:55
